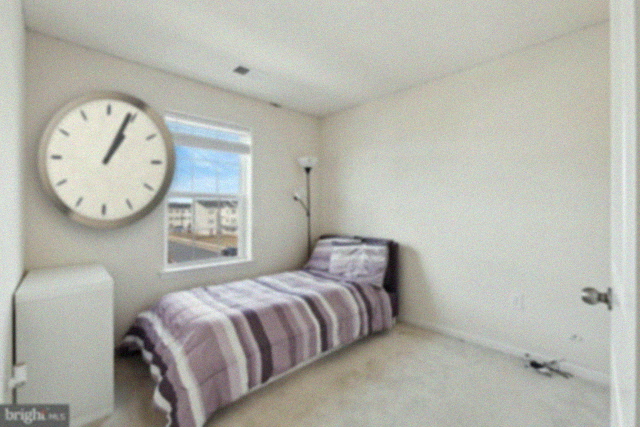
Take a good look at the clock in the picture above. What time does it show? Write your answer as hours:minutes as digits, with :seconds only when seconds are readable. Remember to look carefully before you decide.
1:04
